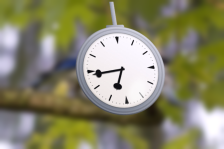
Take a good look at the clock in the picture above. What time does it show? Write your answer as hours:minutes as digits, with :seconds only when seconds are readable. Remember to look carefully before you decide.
6:44
